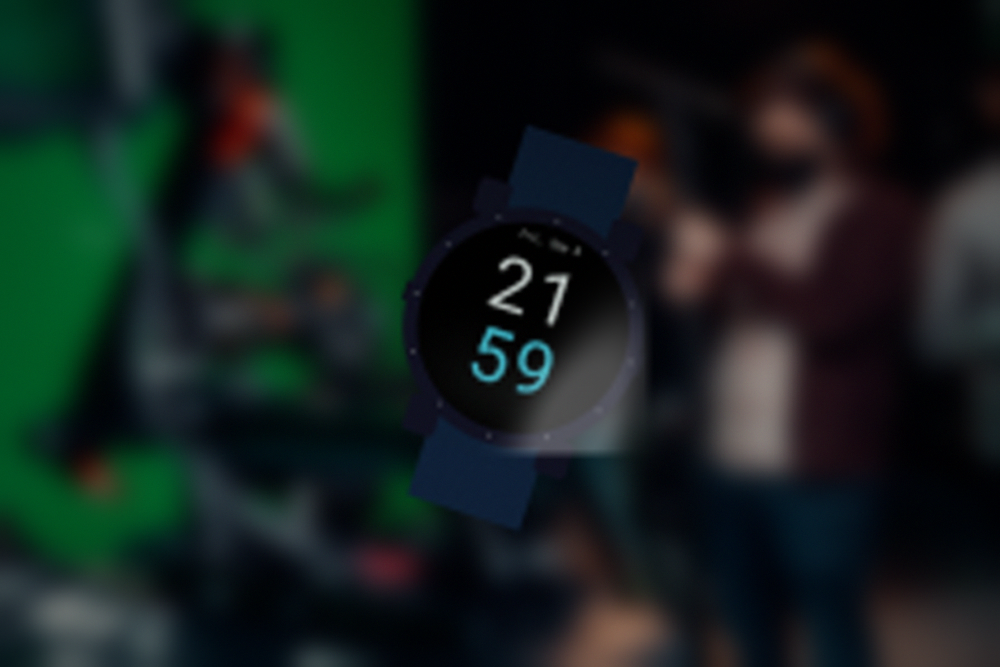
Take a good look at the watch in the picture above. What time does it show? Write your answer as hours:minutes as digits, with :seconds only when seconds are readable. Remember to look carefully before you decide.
21:59
